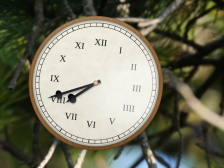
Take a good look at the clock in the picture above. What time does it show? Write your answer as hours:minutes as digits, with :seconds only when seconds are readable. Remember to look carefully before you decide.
7:41
